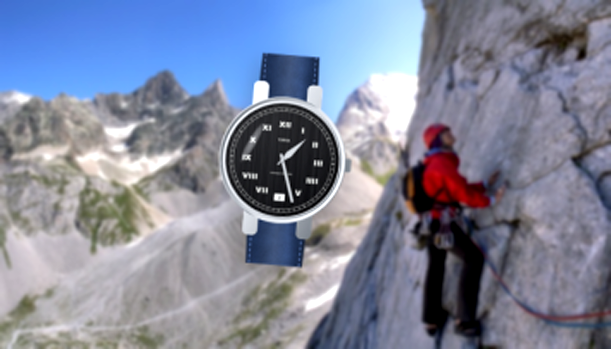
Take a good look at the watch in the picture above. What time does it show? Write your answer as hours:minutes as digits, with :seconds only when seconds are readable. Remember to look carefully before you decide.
1:27
